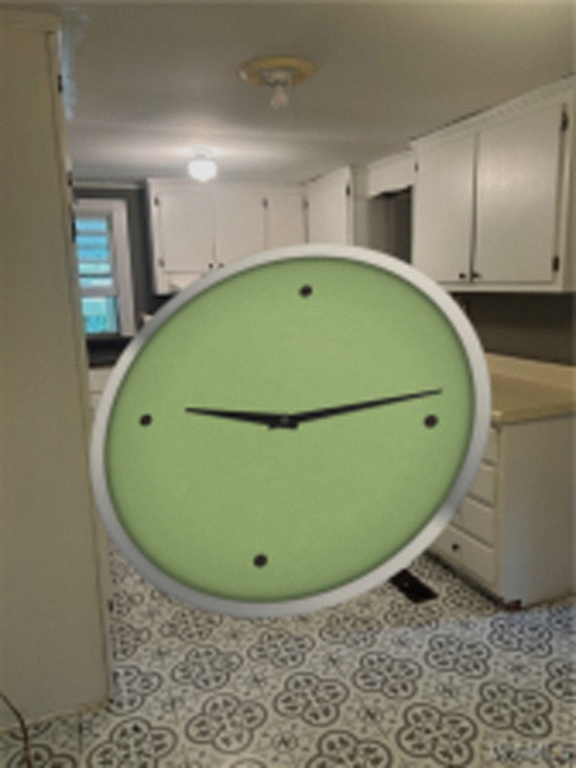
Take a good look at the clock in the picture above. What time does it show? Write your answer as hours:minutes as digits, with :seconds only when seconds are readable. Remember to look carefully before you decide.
9:13
